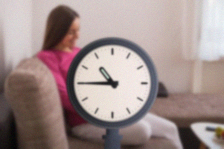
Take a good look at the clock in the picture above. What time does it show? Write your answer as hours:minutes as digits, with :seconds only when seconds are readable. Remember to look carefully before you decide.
10:45
